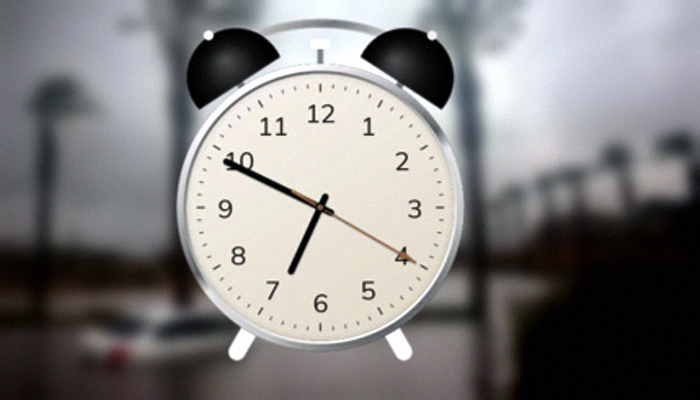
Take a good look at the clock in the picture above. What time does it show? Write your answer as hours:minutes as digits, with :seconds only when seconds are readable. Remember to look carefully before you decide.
6:49:20
